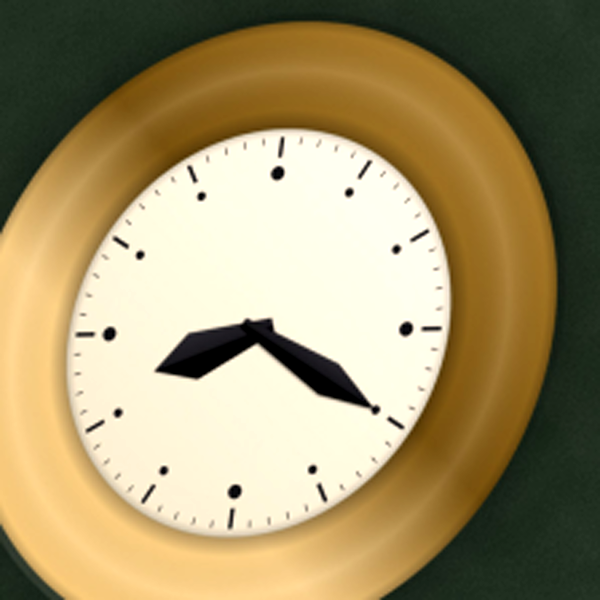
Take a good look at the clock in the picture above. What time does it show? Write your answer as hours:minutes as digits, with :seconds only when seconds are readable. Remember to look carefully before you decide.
8:20
